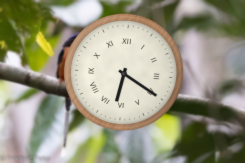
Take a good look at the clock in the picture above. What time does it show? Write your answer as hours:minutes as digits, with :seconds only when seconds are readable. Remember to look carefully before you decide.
6:20
